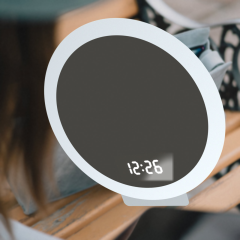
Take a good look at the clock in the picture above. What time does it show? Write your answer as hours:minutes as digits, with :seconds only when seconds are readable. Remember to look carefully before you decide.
12:26
